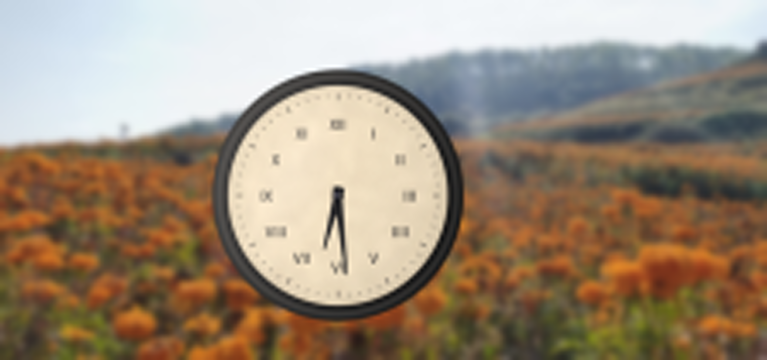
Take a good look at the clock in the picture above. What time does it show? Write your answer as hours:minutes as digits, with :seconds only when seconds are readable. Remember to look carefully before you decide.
6:29
